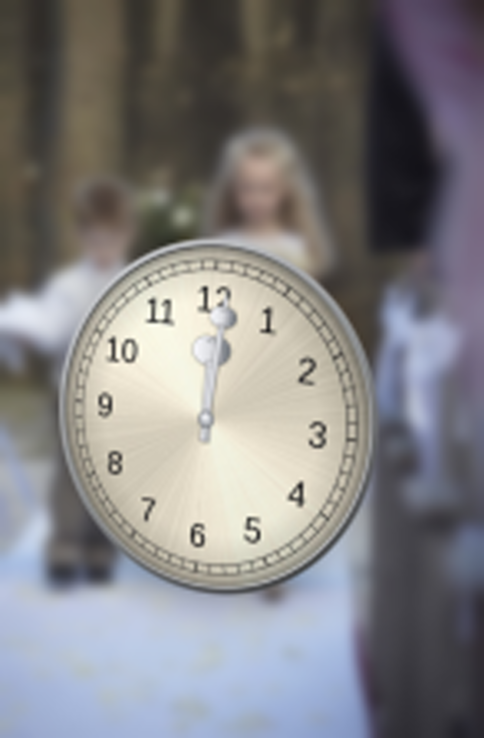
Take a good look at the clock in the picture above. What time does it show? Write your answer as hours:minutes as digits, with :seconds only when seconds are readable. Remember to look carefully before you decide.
12:01
